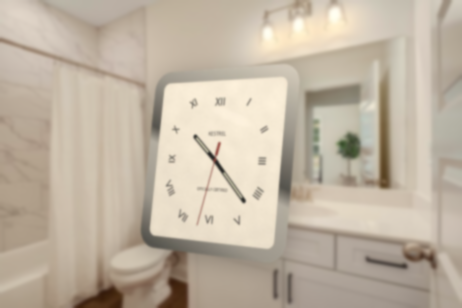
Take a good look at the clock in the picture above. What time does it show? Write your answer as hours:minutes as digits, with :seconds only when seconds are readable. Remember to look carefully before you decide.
10:22:32
